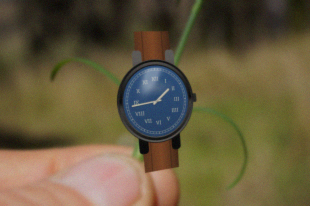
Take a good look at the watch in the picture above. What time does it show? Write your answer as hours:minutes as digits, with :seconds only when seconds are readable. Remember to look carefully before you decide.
1:44
